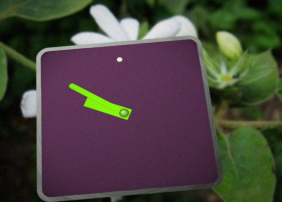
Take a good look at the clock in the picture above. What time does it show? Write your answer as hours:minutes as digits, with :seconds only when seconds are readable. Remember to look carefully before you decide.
9:51
